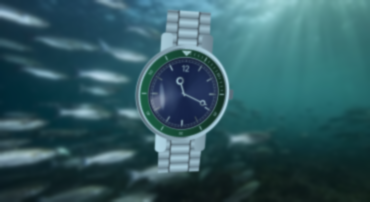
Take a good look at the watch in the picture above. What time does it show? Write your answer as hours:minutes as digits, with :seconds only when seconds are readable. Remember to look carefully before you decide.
11:19
